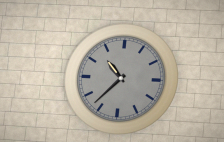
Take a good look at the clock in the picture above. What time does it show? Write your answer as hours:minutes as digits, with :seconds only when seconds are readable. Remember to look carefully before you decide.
10:37
